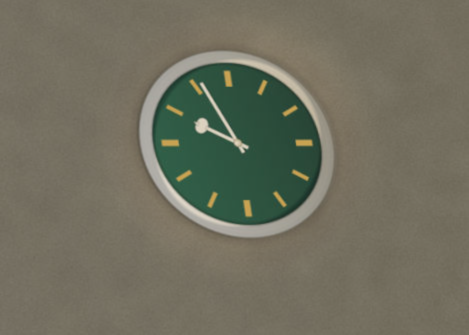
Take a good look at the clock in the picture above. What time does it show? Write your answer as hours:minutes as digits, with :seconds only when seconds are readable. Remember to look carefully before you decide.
9:56
